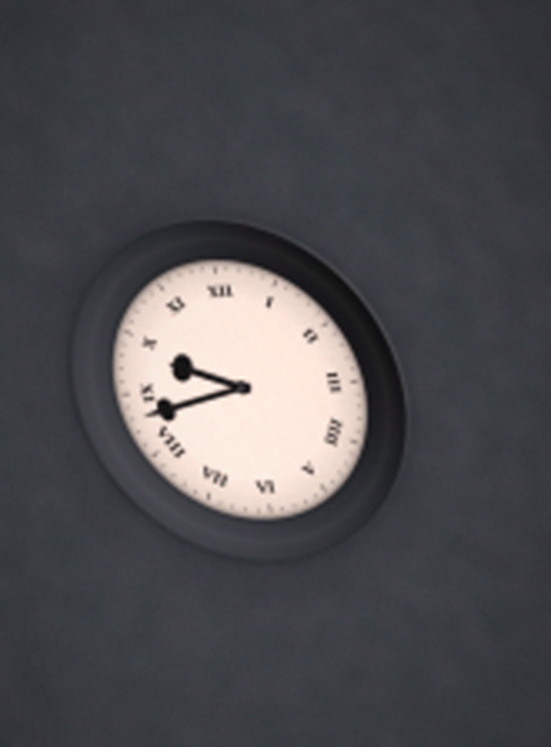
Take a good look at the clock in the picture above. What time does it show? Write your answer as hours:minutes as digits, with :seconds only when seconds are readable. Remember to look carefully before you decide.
9:43
